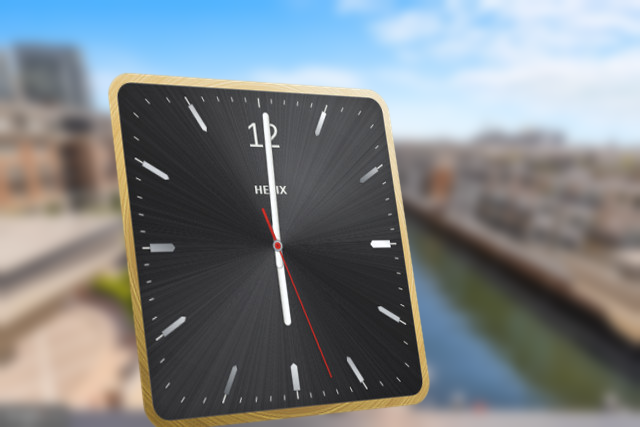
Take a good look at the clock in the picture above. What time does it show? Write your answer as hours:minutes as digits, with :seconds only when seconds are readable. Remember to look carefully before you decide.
6:00:27
